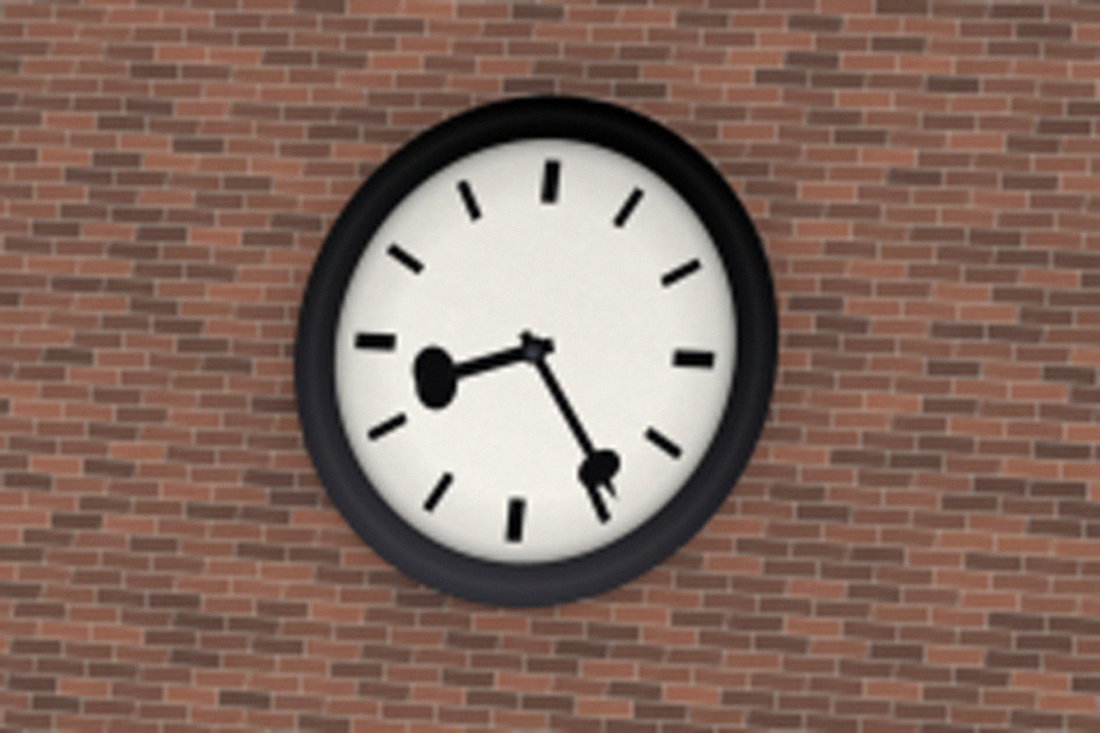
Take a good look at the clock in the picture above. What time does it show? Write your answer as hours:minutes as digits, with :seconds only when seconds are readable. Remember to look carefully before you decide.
8:24
